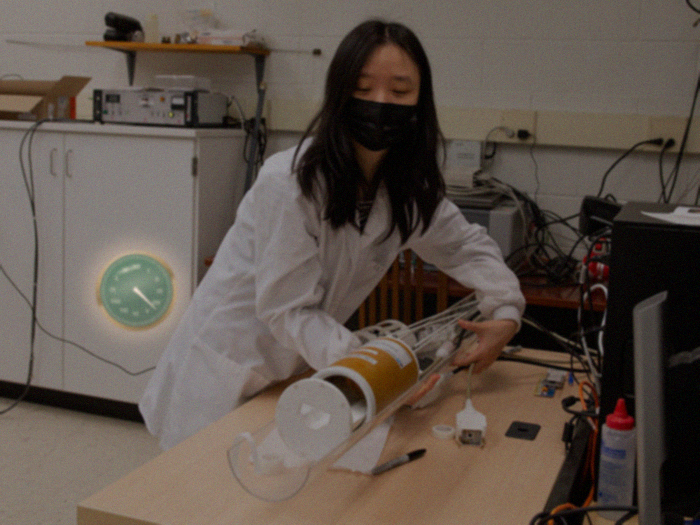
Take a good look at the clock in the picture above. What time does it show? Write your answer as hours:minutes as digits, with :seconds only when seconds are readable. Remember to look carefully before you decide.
4:22
